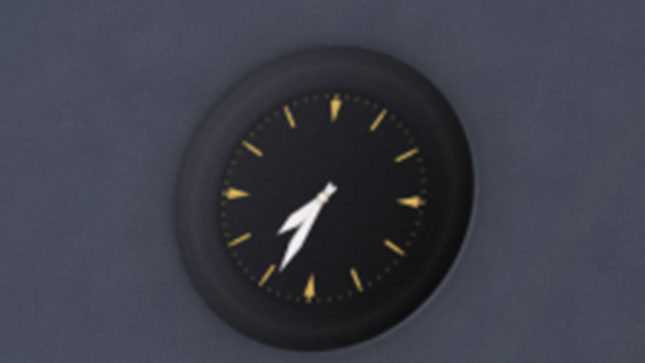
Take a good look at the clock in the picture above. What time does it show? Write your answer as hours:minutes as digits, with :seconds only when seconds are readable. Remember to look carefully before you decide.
7:34
